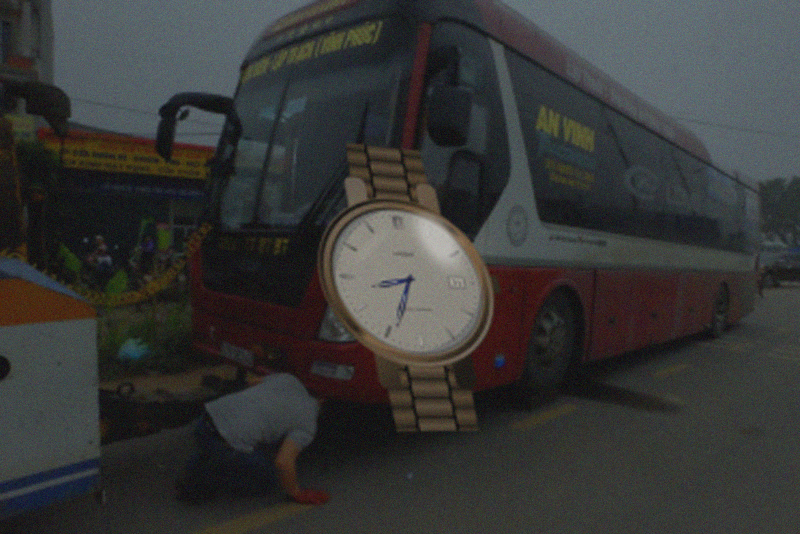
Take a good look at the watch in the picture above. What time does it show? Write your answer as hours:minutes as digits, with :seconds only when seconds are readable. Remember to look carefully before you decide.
8:34
